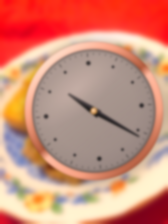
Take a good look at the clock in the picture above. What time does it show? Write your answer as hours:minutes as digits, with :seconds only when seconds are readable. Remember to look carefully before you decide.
10:21
